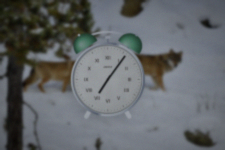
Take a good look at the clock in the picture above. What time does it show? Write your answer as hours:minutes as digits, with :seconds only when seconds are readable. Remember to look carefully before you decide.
7:06
